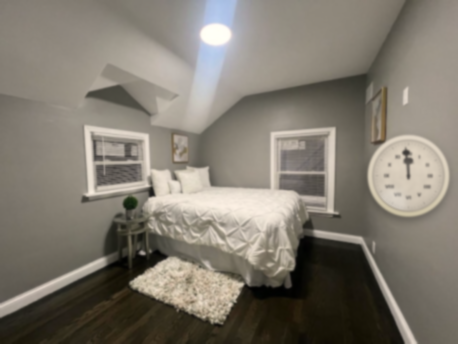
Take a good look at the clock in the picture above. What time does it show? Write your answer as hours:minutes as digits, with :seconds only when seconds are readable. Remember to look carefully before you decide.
11:59
